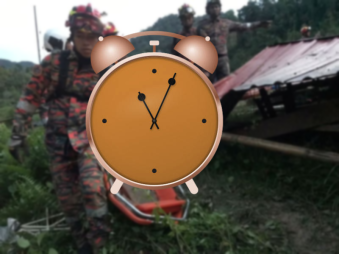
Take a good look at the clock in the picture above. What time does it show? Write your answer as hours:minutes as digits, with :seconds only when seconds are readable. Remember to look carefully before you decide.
11:04
